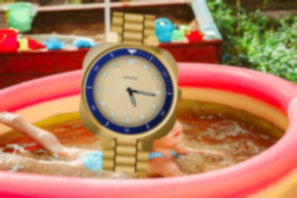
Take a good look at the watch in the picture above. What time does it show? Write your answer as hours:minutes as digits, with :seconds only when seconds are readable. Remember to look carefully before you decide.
5:16
